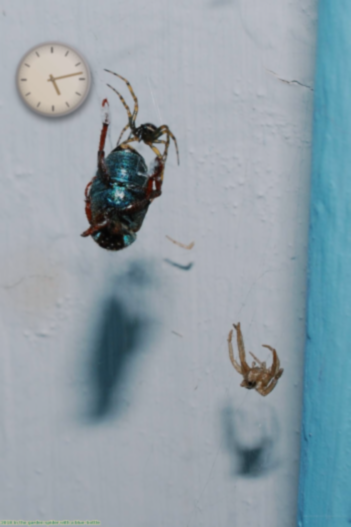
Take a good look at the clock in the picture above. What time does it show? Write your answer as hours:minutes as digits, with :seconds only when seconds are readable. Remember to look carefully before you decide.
5:13
